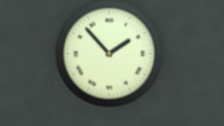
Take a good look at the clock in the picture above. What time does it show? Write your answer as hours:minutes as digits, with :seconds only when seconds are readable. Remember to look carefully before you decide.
1:53
